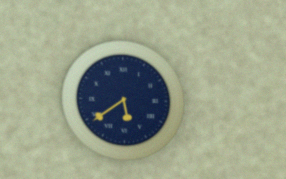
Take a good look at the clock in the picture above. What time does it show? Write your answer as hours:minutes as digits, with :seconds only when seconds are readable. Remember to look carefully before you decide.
5:39
